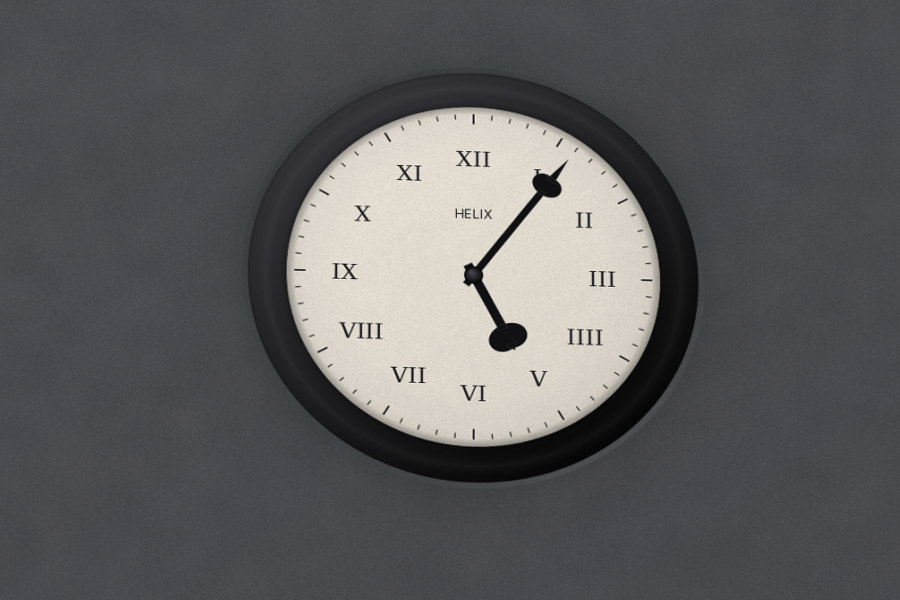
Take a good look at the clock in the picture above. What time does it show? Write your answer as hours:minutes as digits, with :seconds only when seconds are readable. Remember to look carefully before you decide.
5:06
